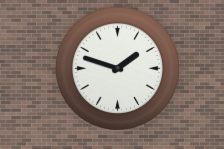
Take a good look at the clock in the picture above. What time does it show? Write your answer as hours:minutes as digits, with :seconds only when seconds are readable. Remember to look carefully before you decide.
1:48
